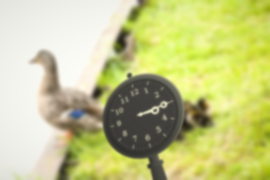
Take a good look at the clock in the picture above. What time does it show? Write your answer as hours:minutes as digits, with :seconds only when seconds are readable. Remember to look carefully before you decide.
3:15
